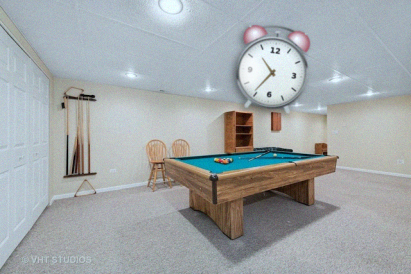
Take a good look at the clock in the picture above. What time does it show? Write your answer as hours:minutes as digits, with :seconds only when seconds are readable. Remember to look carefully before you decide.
10:36
